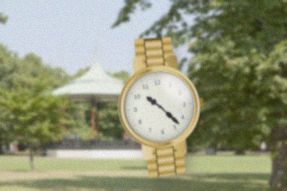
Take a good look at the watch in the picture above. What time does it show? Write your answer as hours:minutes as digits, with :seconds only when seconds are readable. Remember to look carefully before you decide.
10:23
